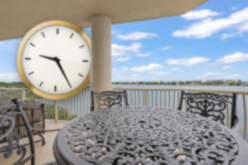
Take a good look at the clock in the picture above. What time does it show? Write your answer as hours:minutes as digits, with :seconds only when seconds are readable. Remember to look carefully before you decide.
9:25
